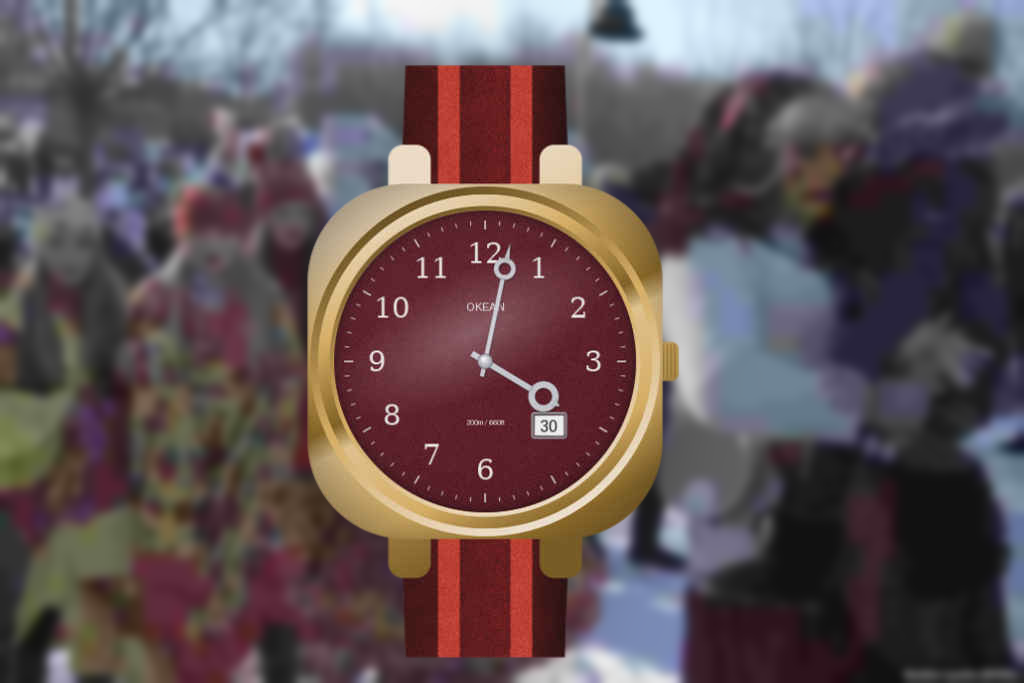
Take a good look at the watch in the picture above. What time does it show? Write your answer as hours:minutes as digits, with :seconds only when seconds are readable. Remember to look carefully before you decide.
4:02
